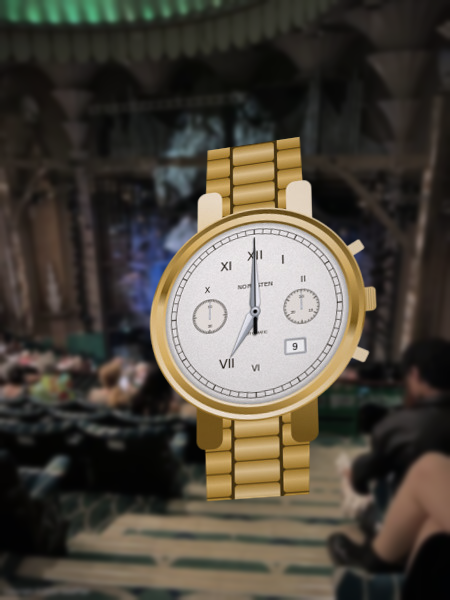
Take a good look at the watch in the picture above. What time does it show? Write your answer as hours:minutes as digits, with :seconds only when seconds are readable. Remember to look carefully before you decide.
7:00
